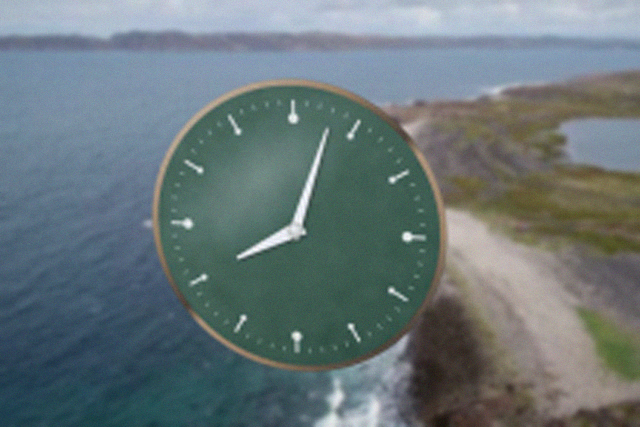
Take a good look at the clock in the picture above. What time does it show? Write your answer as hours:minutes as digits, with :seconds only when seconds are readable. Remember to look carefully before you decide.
8:03
